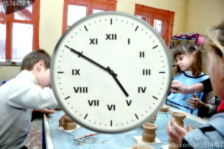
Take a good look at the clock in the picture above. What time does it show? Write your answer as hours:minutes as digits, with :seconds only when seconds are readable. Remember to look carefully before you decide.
4:50
